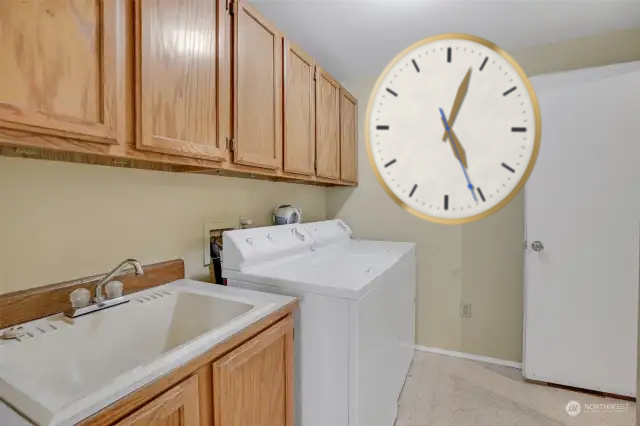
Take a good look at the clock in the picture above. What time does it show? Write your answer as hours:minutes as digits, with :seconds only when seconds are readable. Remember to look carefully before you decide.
5:03:26
